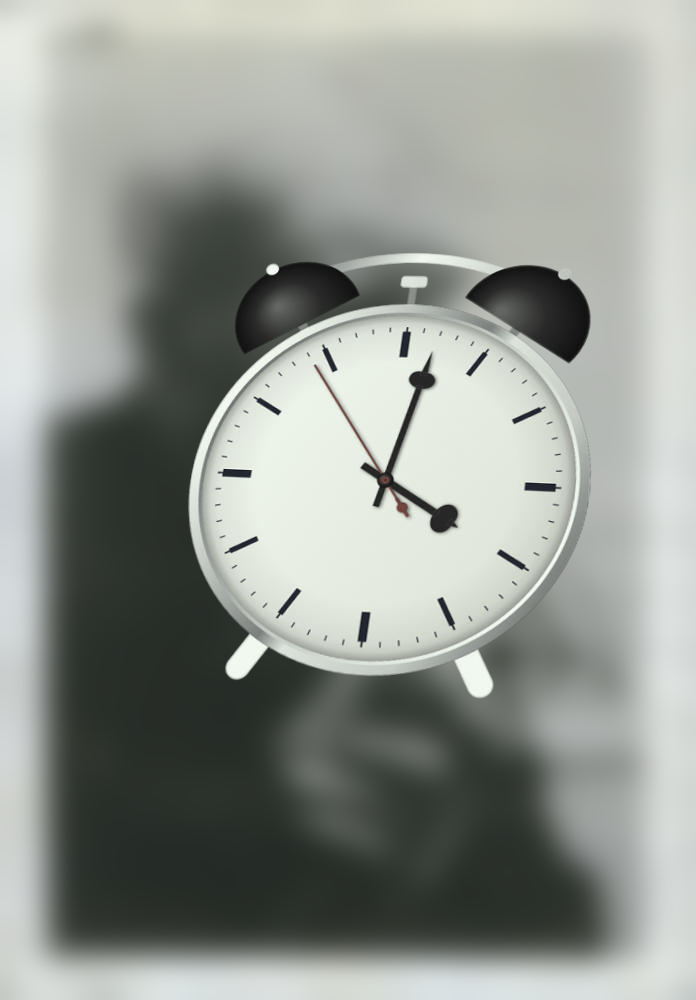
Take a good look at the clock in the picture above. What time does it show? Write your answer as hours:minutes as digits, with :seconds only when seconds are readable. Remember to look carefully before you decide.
4:01:54
